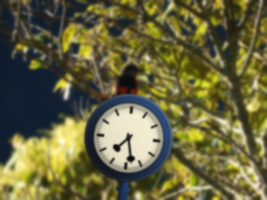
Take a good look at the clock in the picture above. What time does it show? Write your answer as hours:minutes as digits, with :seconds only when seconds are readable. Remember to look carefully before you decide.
7:28
